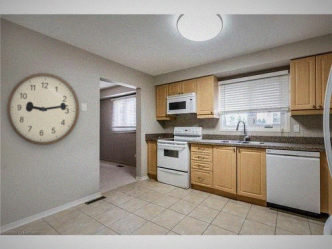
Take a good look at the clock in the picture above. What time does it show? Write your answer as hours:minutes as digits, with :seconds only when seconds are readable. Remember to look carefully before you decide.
9:13
